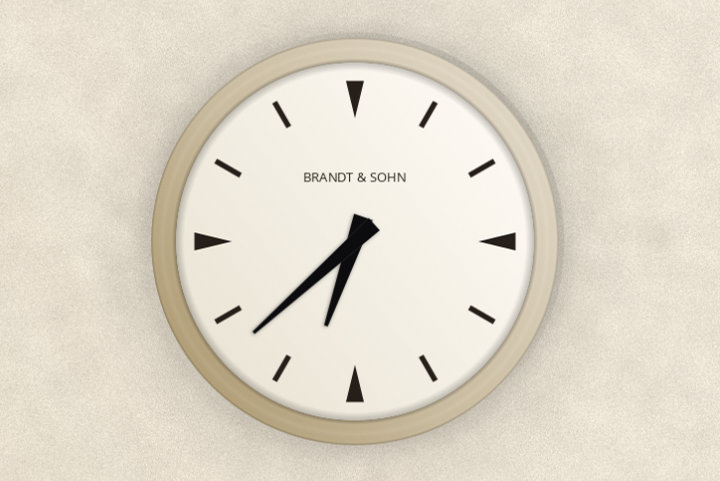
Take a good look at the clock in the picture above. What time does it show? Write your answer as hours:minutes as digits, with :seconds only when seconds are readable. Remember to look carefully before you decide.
6:38
